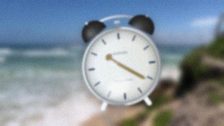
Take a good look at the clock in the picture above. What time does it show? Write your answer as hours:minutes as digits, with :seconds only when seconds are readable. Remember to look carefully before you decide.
10:21
